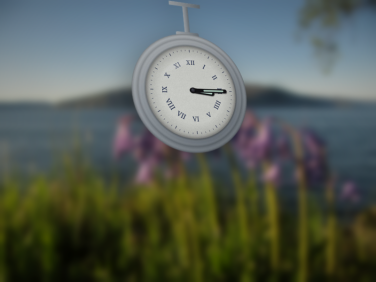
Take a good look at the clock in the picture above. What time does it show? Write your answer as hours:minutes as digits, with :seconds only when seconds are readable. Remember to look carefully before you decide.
3:15
